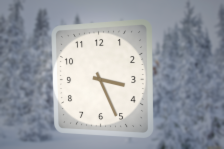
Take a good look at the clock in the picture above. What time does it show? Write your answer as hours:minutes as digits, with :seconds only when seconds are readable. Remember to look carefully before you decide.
3:26
